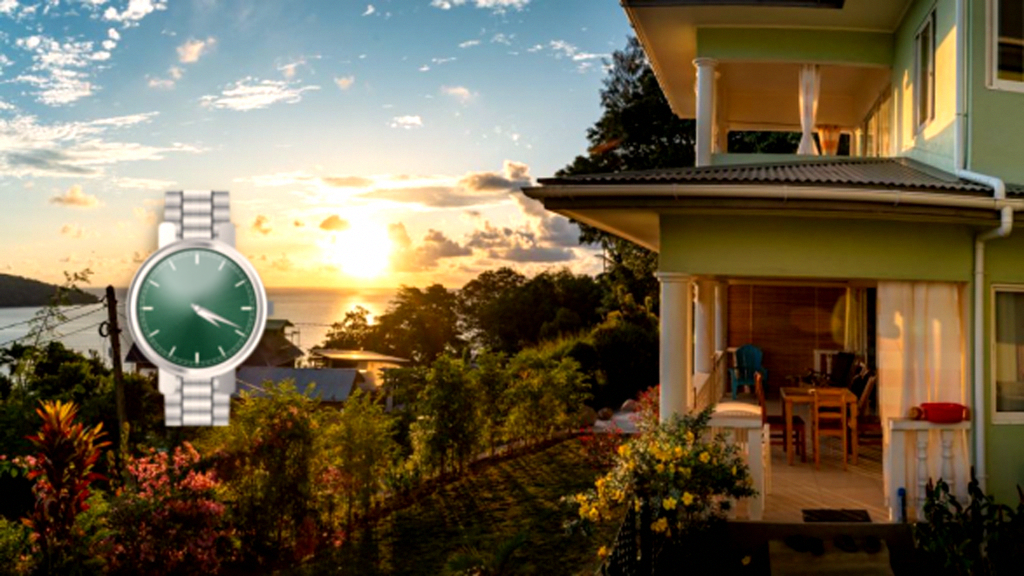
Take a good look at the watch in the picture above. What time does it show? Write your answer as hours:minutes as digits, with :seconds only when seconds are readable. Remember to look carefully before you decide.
4:19
